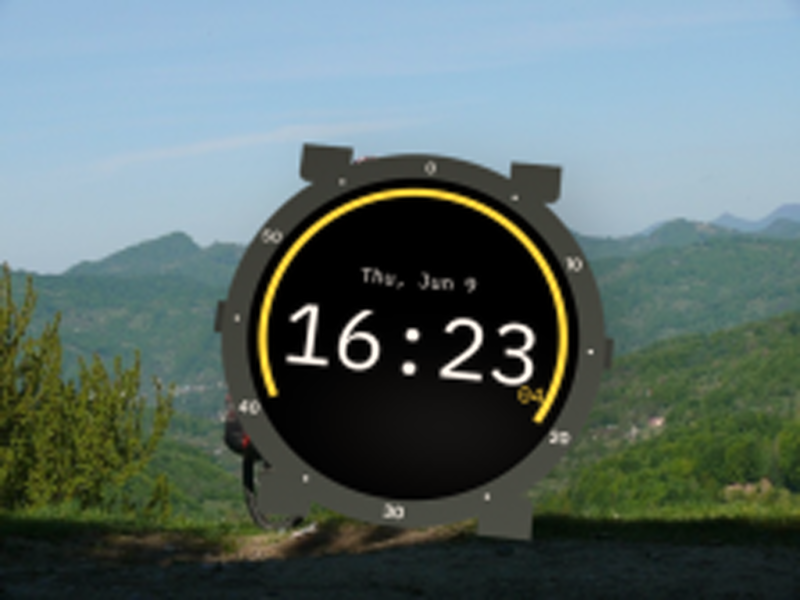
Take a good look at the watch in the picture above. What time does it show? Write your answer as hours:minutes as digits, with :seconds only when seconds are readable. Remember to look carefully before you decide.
16:23
